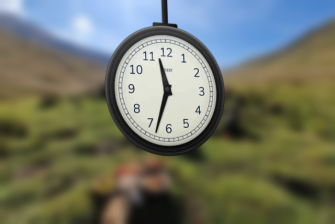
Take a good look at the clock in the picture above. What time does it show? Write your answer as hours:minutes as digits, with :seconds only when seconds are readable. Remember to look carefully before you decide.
11:33
